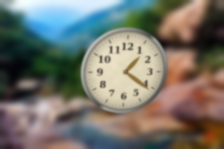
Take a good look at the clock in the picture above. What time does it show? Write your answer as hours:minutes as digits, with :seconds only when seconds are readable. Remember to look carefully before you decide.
1:21
